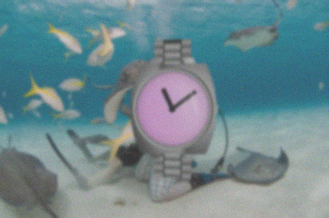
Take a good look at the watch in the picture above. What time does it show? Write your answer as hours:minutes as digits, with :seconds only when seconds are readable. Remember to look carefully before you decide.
11:09
